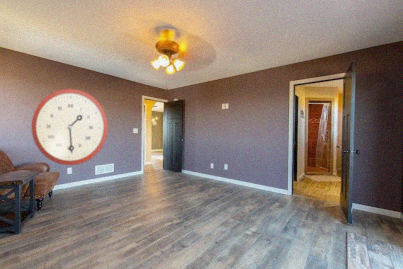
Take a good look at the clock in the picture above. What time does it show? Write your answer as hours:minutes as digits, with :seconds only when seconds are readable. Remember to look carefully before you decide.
1:29
